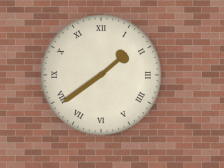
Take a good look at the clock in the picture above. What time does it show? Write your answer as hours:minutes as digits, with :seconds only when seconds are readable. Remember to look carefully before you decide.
1:39
